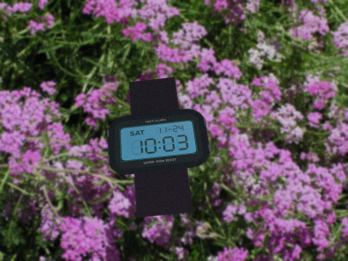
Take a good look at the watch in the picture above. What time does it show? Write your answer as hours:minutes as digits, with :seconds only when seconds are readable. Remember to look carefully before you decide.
10:03
